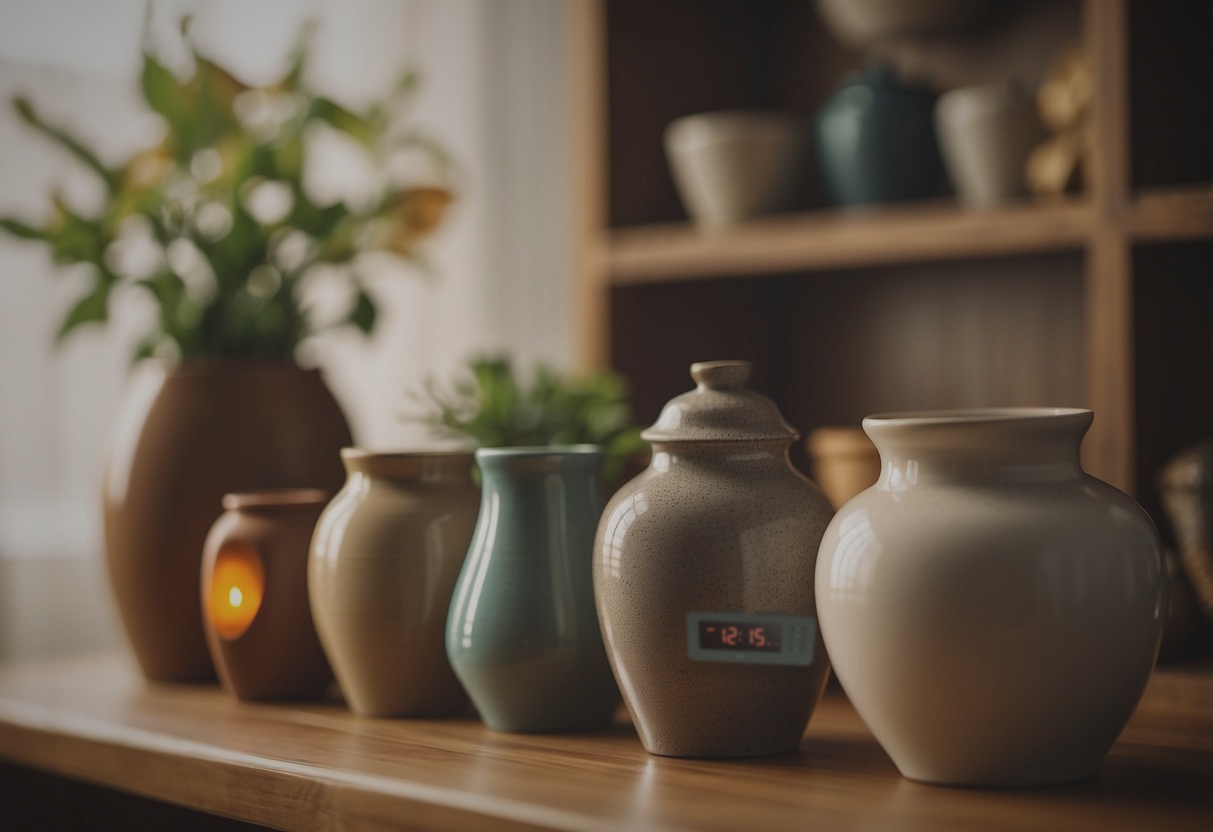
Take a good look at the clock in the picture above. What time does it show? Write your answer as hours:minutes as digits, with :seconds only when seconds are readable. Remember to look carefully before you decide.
12:15
